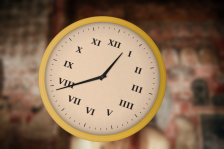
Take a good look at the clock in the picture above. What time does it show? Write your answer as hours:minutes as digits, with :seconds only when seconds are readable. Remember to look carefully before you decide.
12:39
